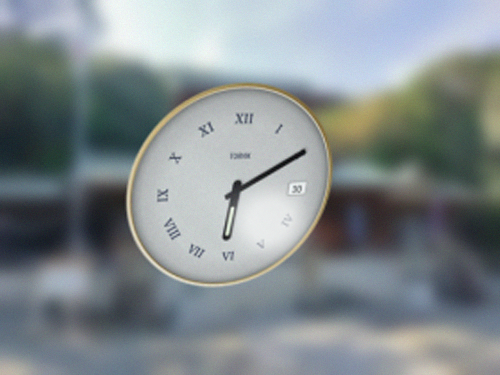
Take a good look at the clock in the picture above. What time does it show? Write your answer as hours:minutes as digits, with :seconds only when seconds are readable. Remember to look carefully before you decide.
6:10
